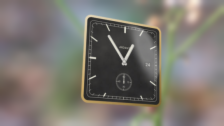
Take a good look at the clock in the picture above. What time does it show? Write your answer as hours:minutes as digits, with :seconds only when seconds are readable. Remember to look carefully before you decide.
12:54
